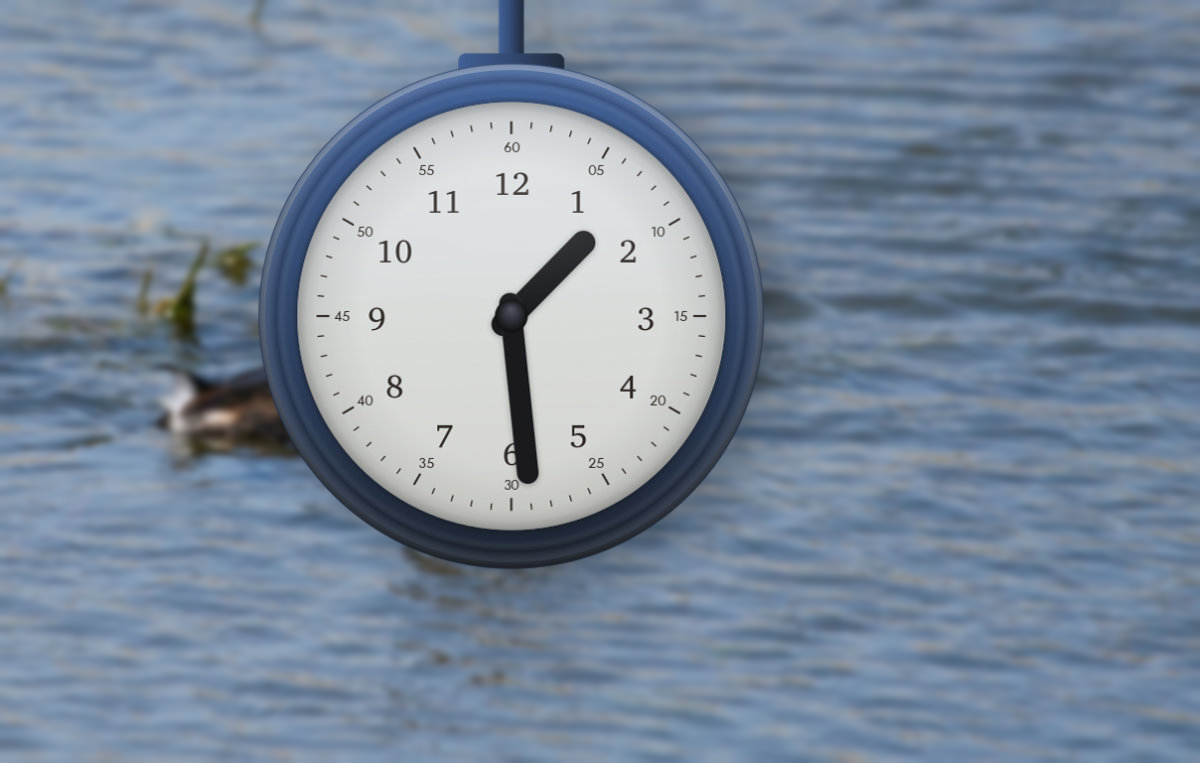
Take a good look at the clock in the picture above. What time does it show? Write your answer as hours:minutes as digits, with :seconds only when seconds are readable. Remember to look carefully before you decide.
1:29
